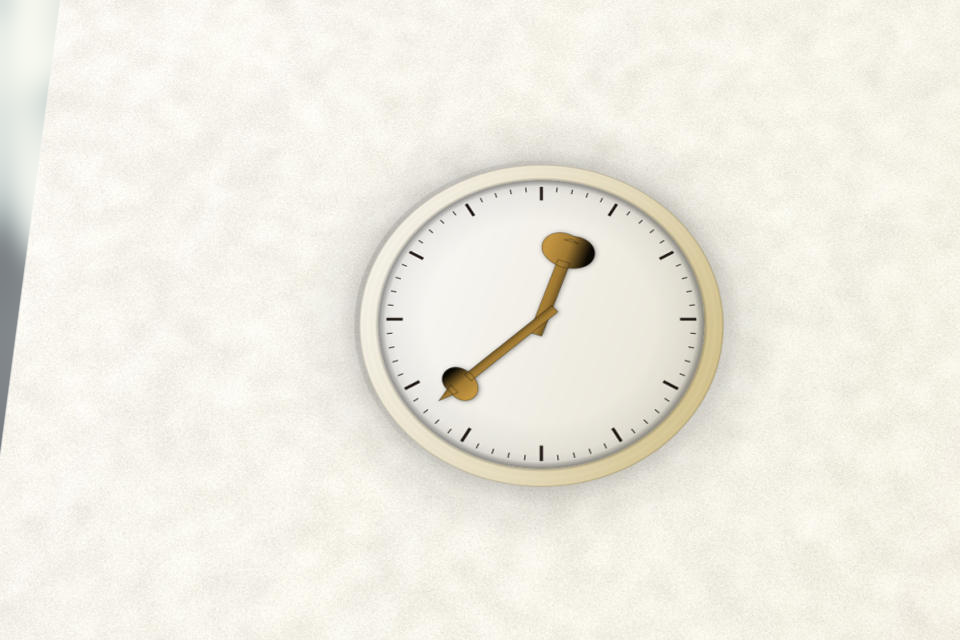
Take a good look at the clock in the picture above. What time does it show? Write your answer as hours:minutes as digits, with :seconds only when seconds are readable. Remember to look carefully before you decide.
12:38
